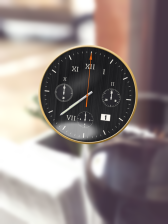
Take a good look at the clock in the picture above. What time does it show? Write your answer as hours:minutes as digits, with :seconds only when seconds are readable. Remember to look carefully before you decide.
7:38
